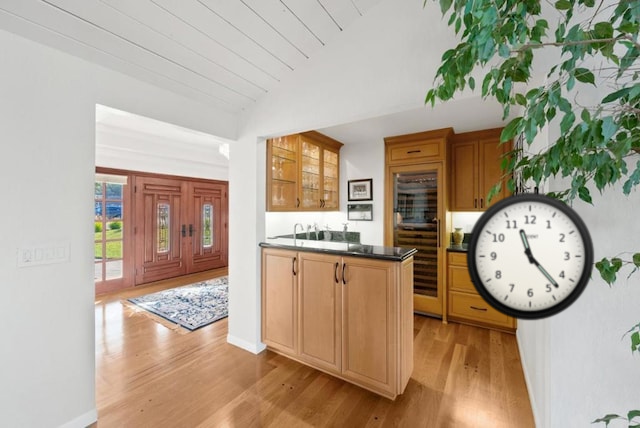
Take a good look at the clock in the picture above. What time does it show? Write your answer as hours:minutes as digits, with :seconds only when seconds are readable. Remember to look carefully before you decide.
11:23
